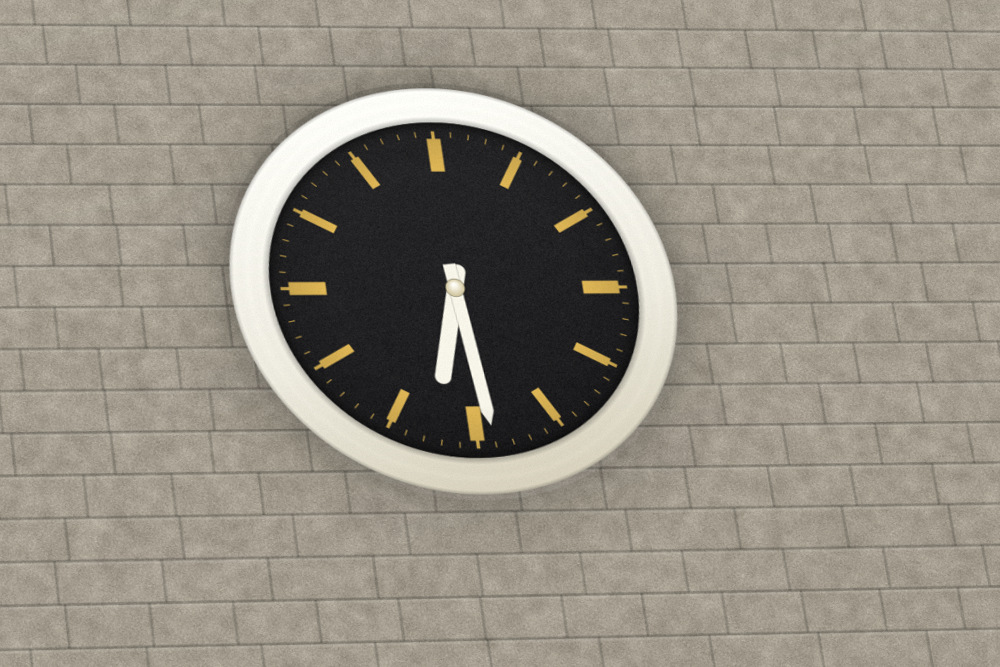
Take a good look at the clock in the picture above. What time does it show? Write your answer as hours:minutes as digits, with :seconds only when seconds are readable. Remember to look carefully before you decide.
6:29
